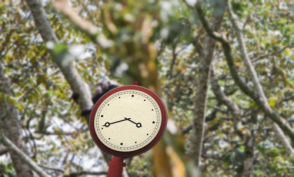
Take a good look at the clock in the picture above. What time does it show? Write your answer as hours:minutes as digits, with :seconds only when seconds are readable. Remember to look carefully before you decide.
3:41
